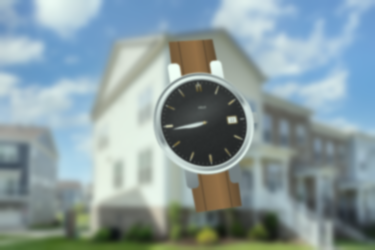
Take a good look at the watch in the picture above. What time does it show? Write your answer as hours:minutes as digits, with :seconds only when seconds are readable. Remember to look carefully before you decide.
8:44
